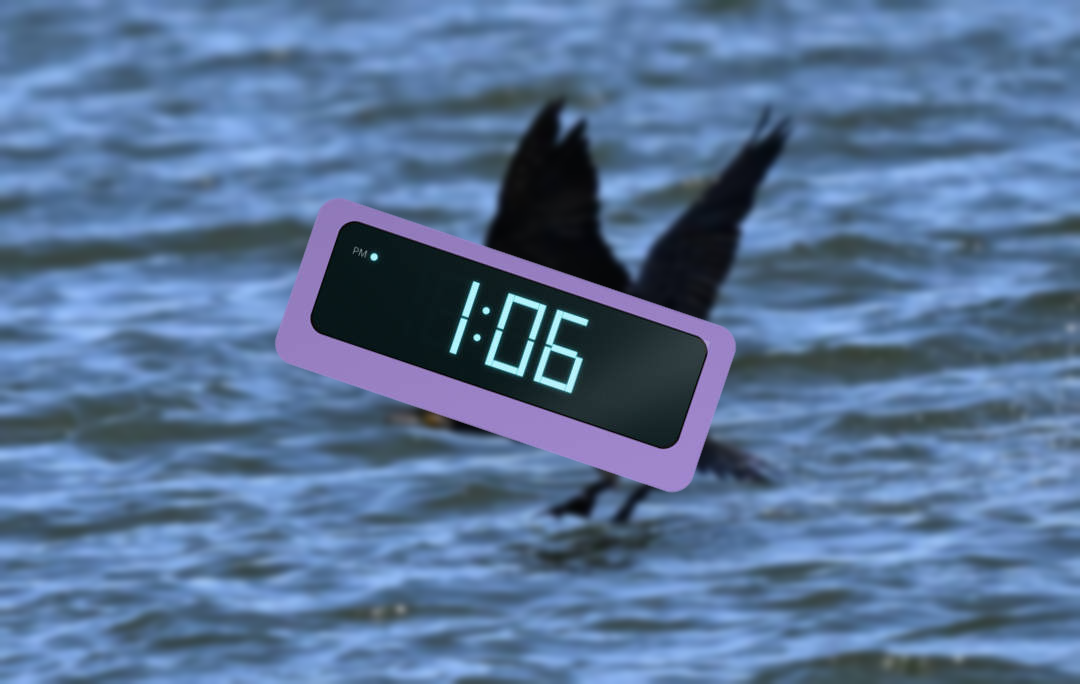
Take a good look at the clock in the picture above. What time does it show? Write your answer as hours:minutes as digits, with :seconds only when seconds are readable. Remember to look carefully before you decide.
1:06
